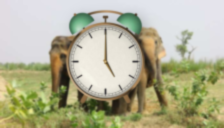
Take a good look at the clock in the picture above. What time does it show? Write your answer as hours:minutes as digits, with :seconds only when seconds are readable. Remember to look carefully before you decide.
5:00
